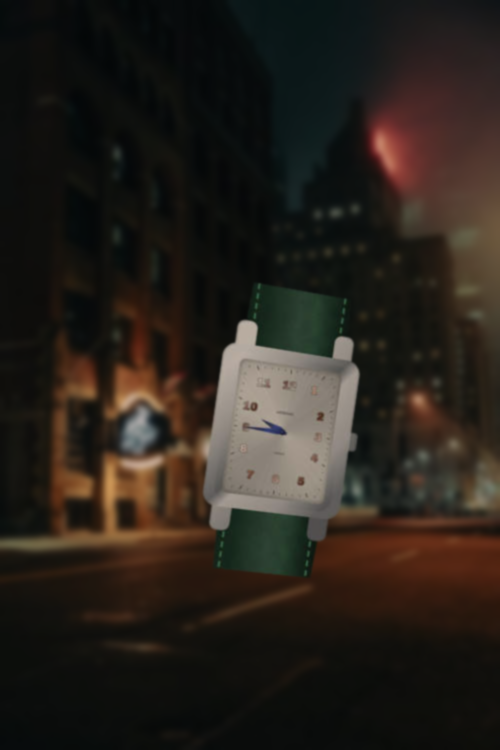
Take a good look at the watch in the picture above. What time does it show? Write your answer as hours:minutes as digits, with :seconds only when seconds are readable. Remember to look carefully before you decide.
9:45
